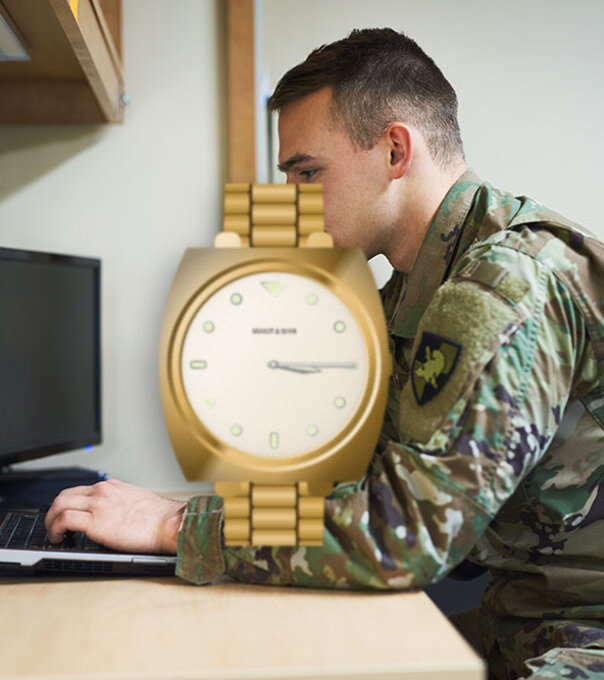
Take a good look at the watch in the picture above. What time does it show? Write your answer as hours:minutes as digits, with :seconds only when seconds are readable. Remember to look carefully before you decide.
3:15
